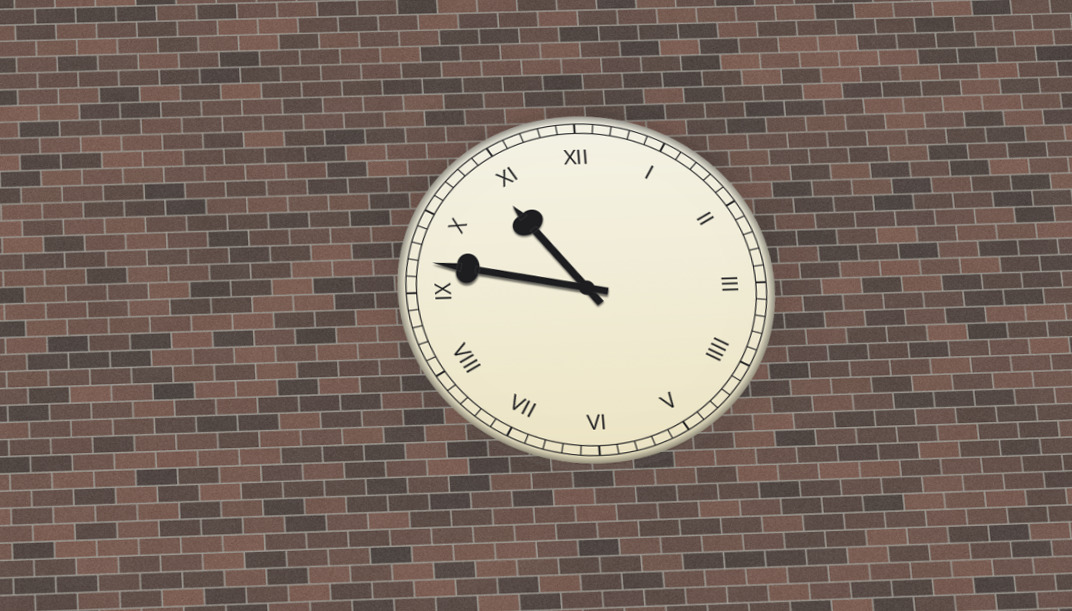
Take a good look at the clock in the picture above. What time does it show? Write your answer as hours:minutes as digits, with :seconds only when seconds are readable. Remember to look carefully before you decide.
10:47
